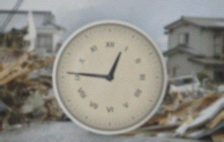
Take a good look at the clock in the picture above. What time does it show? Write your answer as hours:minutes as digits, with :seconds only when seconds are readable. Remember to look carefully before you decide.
12:46
